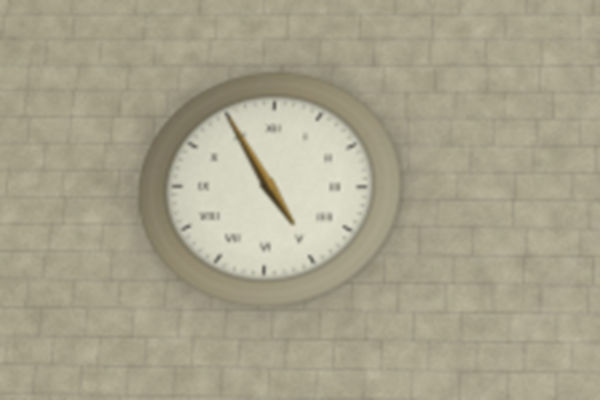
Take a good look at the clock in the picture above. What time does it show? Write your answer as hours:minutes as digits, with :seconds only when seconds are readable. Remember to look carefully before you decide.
4:55
